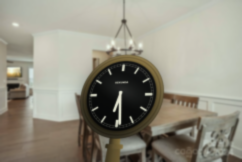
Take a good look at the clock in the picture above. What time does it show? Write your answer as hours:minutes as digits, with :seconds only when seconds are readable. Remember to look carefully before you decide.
6:29
